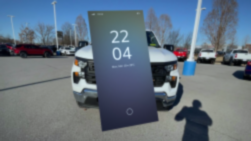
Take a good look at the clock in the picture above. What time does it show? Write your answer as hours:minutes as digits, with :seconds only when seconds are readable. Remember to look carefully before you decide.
22:04
